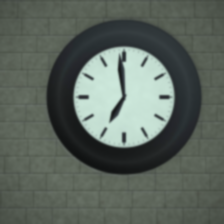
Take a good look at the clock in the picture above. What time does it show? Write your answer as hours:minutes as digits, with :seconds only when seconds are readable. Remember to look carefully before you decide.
6:59
